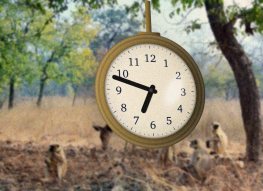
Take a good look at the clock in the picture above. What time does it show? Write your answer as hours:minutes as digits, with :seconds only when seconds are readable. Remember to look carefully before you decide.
6:48
